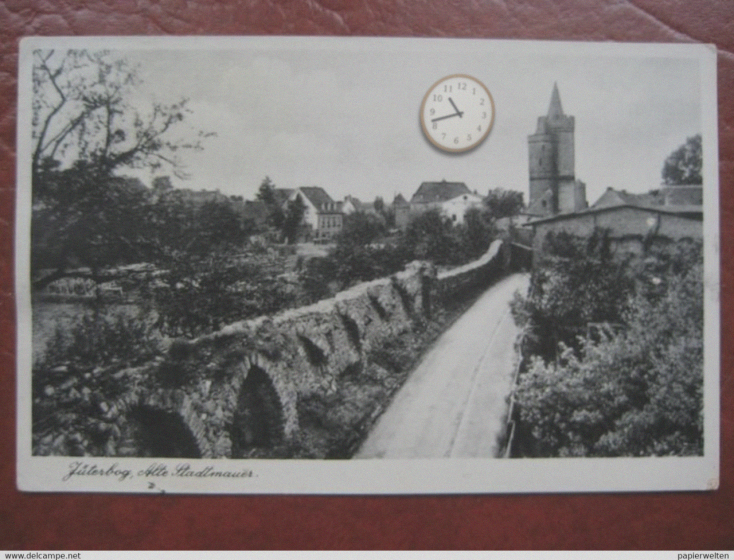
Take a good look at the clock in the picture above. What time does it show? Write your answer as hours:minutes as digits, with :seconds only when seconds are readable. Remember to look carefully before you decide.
10:42
